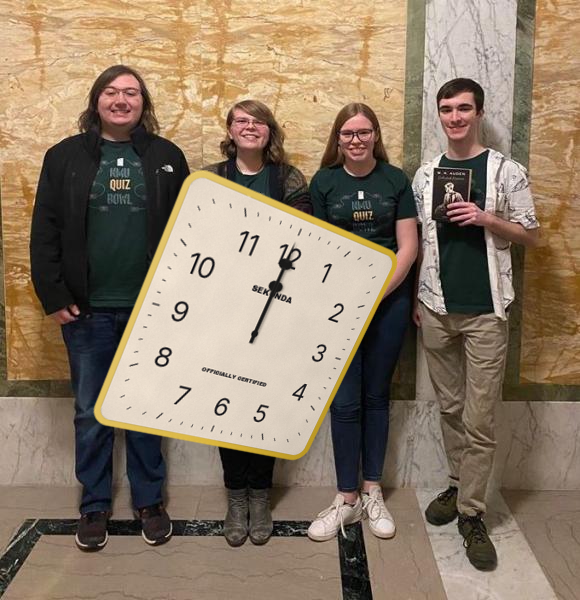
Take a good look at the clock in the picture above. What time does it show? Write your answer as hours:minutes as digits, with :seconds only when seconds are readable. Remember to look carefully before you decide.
12:00
